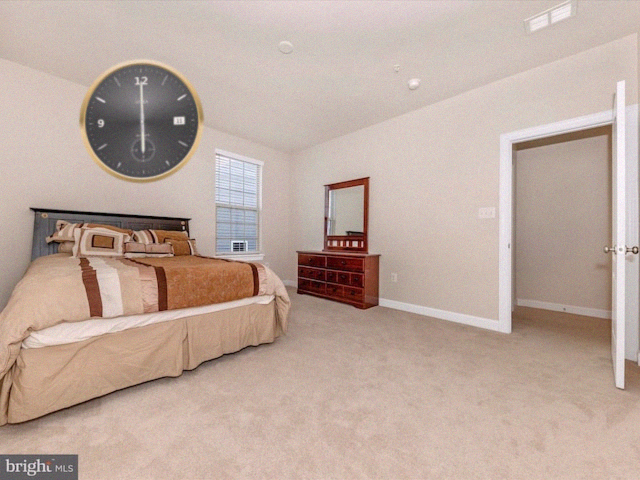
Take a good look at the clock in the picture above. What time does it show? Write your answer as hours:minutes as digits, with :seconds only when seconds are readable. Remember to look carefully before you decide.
6:00
